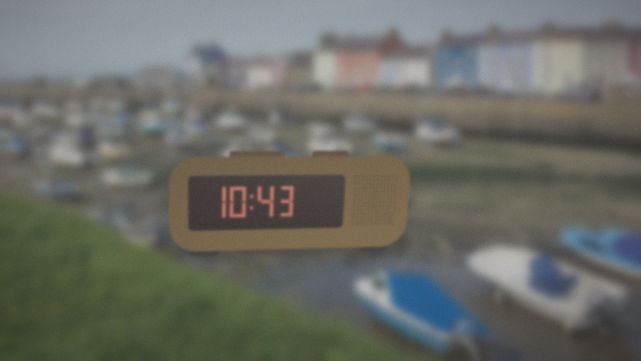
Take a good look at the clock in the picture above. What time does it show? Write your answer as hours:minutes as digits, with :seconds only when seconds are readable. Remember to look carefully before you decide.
10:43
